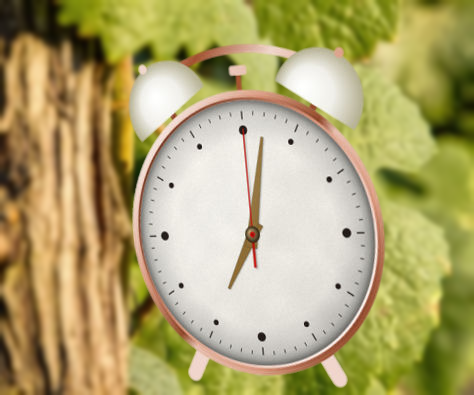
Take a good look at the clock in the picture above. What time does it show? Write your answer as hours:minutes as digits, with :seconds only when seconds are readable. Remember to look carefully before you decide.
7:02:00
